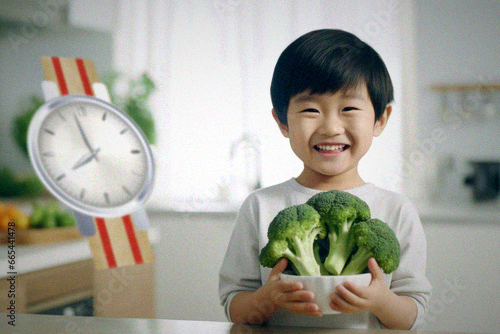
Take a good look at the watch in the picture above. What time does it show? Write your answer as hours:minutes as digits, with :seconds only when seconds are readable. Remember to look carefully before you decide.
7:58
